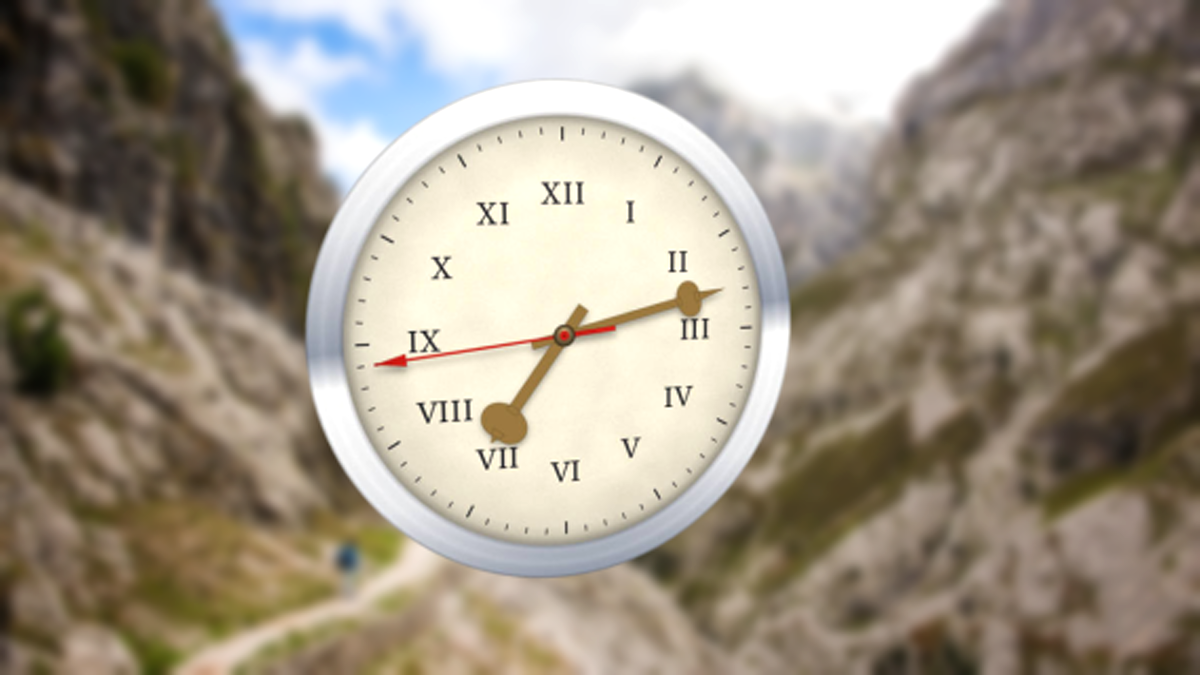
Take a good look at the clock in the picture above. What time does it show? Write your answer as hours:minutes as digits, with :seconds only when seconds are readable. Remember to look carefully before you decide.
7:12:44
